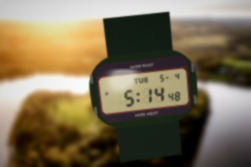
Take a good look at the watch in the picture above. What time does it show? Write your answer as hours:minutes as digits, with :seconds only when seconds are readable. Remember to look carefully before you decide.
5:14
